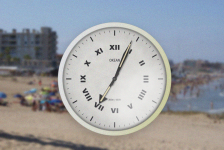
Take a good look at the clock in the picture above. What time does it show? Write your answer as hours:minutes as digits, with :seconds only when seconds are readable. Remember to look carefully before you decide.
7:04
